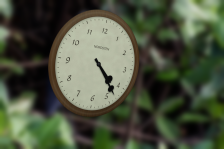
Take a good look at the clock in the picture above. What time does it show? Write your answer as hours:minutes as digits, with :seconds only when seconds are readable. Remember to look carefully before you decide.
4:23
